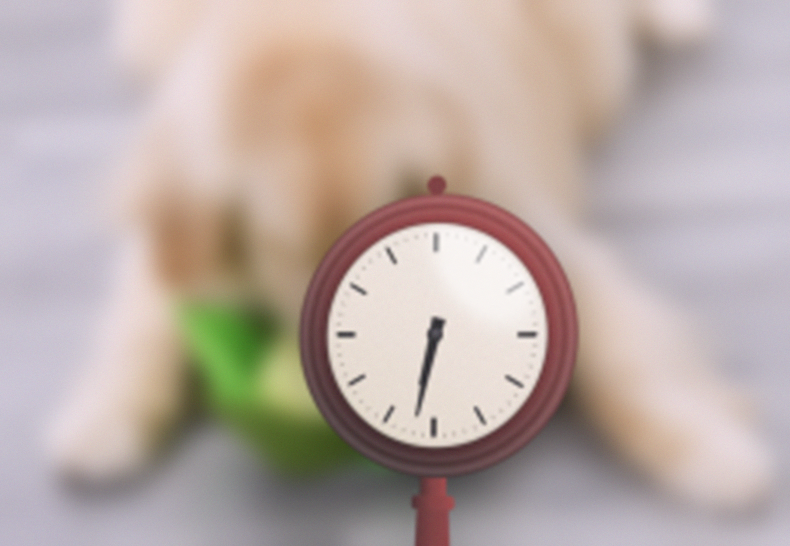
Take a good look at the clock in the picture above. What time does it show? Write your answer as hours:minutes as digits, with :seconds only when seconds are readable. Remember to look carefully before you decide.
6:32
